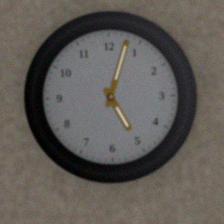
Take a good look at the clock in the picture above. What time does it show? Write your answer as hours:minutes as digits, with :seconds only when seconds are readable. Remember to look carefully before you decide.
5:03
